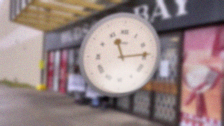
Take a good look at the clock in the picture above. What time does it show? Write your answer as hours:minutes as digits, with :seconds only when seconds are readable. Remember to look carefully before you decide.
11:14
